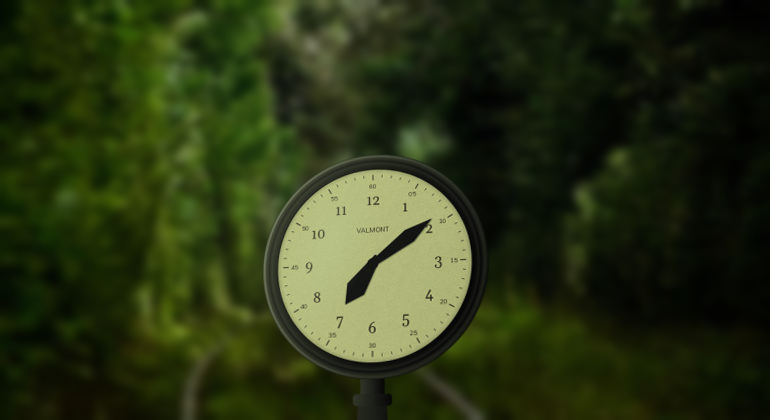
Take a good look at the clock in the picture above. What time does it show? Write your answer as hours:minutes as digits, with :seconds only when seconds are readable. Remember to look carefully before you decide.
7:09
